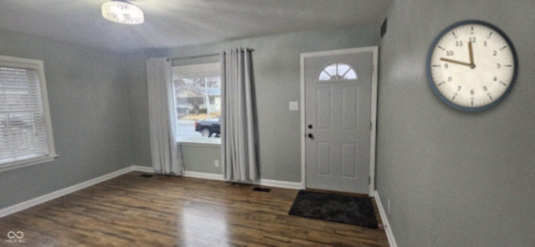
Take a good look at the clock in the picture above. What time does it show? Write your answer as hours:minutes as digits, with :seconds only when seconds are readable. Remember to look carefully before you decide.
11:47
